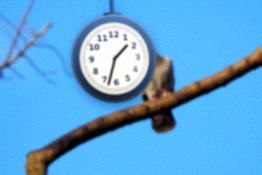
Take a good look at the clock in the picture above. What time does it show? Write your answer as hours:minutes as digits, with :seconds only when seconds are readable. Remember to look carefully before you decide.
1:33
